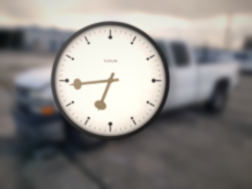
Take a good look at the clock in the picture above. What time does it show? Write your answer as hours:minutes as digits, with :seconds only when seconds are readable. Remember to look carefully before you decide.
6:44
